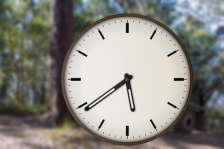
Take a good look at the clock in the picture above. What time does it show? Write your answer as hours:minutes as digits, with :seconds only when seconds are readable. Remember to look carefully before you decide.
5:39
